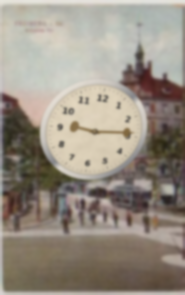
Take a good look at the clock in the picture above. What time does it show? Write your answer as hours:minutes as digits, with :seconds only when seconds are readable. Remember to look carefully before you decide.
9:14
